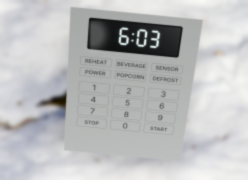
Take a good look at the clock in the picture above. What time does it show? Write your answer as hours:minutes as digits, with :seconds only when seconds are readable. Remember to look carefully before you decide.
6:03
